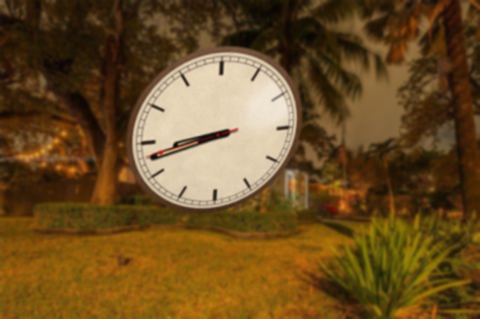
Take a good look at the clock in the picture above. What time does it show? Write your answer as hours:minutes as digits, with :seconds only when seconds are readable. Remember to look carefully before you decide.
8:42:43
